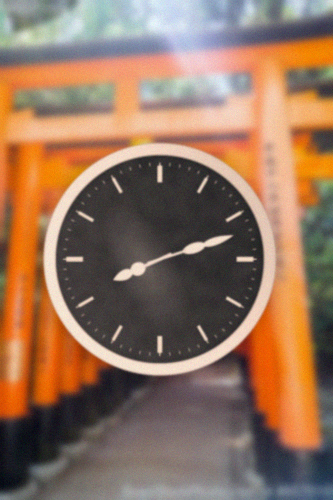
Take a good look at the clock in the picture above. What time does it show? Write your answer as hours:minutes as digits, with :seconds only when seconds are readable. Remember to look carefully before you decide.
8:12
